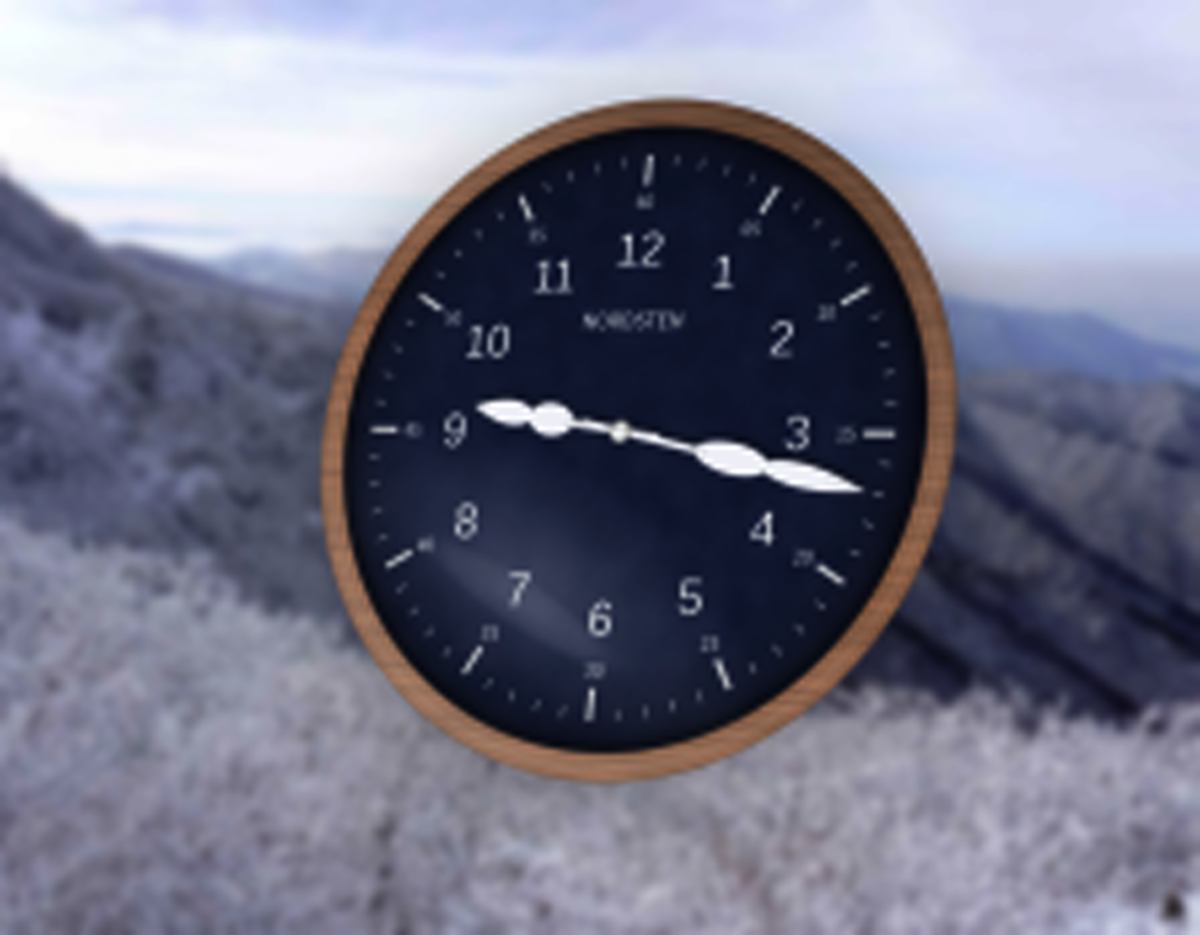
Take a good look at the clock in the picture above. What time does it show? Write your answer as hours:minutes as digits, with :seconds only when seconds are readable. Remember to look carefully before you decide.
9:17
